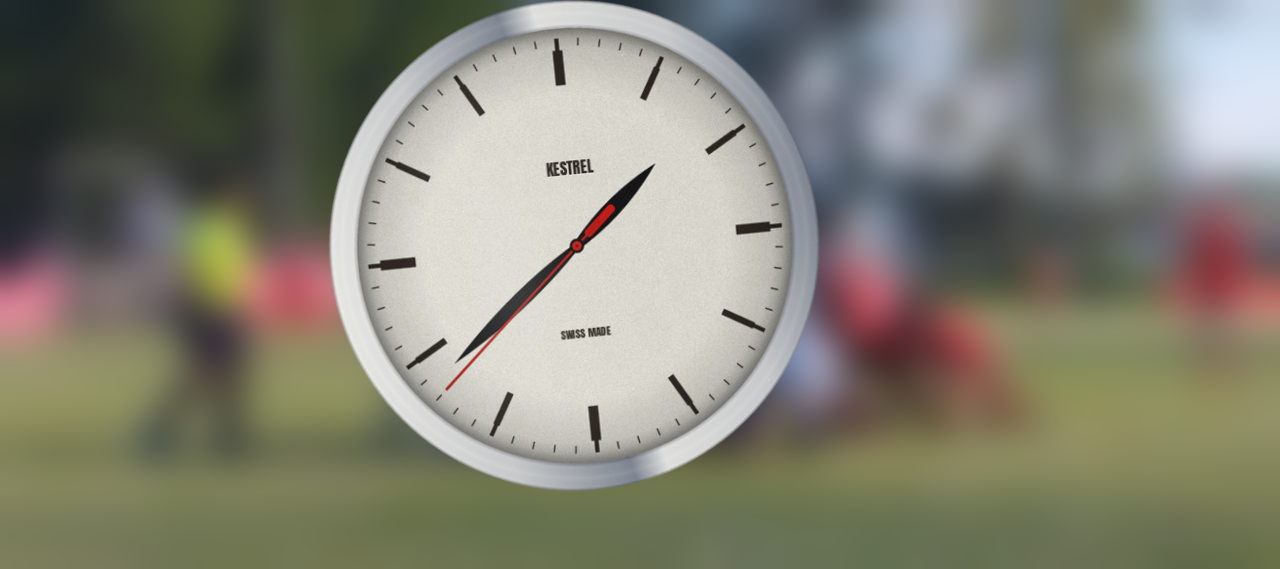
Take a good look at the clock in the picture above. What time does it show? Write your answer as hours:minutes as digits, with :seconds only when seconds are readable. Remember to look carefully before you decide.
1:38:38
